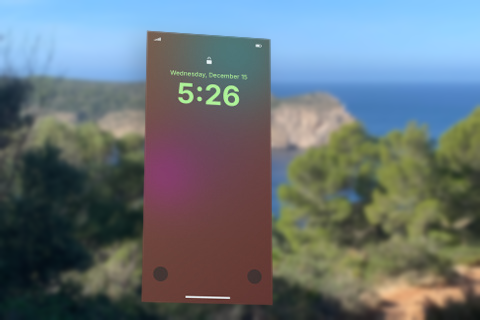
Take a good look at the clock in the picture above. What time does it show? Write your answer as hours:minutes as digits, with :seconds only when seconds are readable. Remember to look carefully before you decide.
5:26
